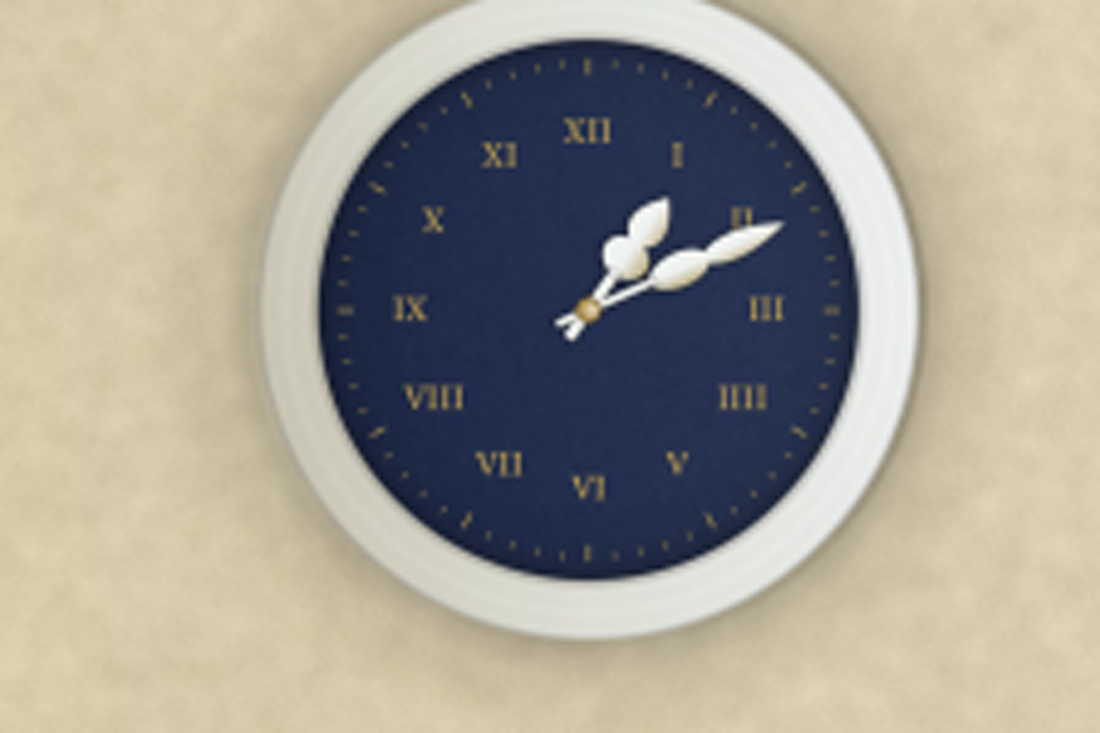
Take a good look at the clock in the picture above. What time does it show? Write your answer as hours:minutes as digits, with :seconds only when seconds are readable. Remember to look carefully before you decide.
1:11
